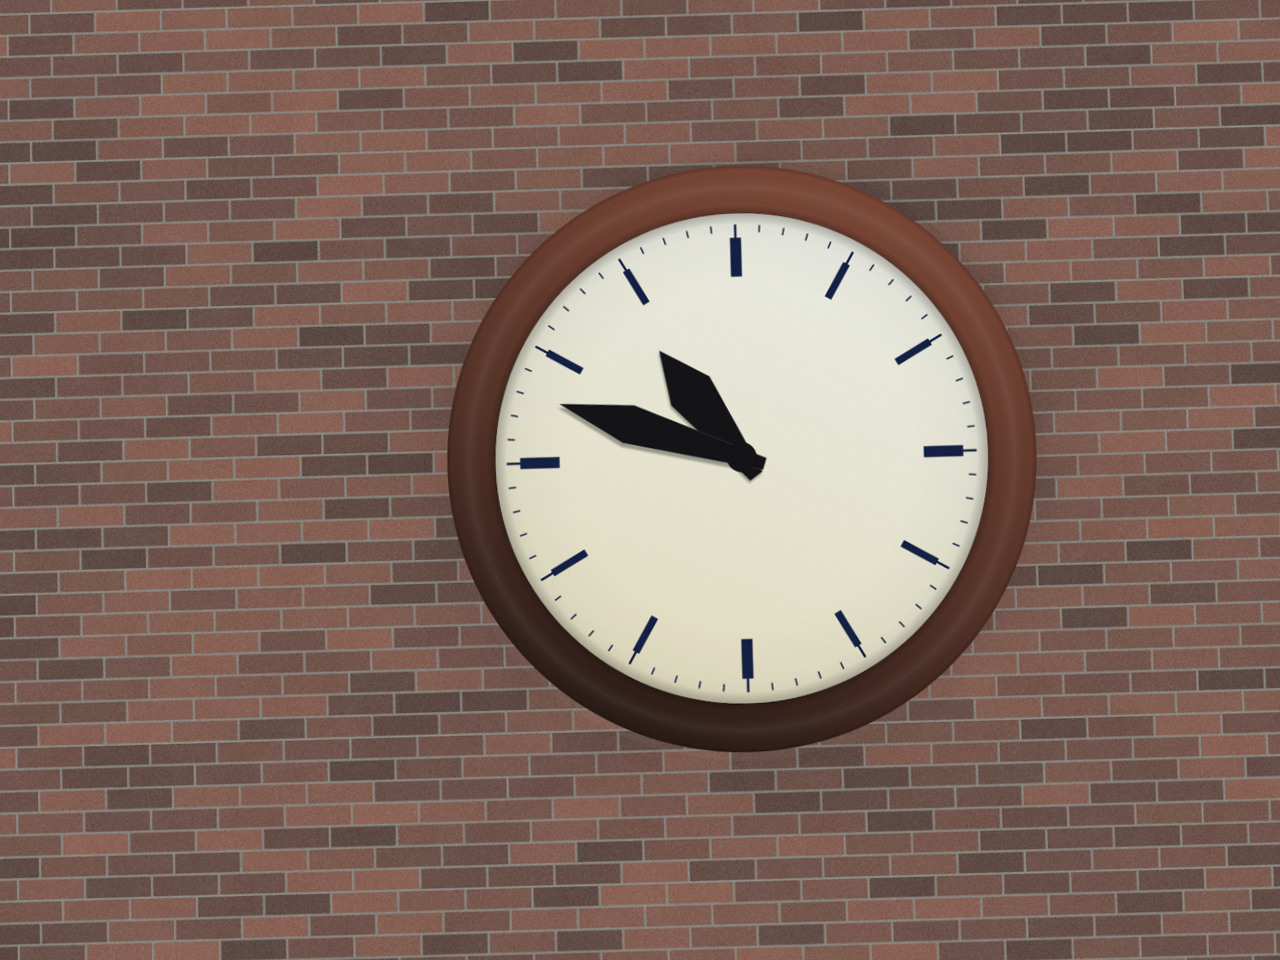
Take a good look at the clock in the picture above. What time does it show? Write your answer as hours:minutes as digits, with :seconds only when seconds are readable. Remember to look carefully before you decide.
10:48
